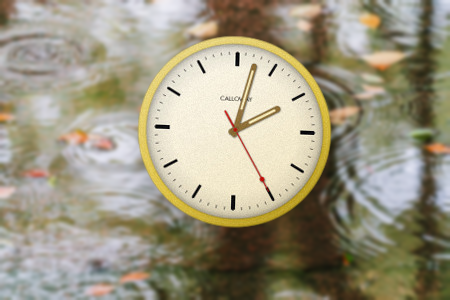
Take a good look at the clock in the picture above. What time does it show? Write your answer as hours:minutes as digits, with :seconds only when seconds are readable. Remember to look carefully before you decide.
2:02:25
